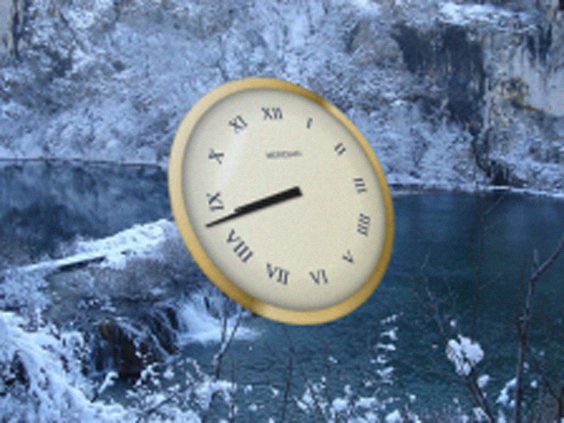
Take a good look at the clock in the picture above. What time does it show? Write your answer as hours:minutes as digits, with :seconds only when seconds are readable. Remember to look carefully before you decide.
8:43
